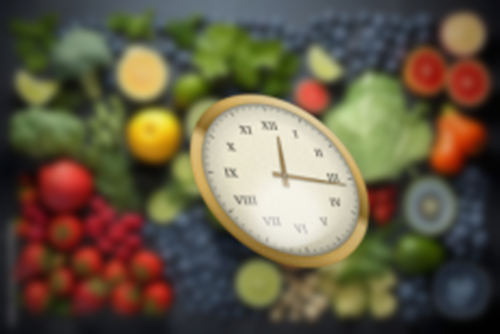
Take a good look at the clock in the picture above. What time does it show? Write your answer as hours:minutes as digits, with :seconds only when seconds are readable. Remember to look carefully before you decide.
12:16
